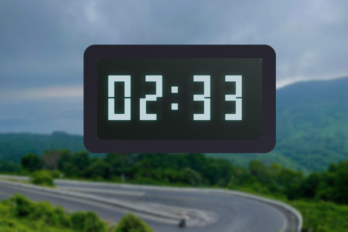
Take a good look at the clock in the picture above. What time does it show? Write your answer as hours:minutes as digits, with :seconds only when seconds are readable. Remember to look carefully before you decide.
2:33
